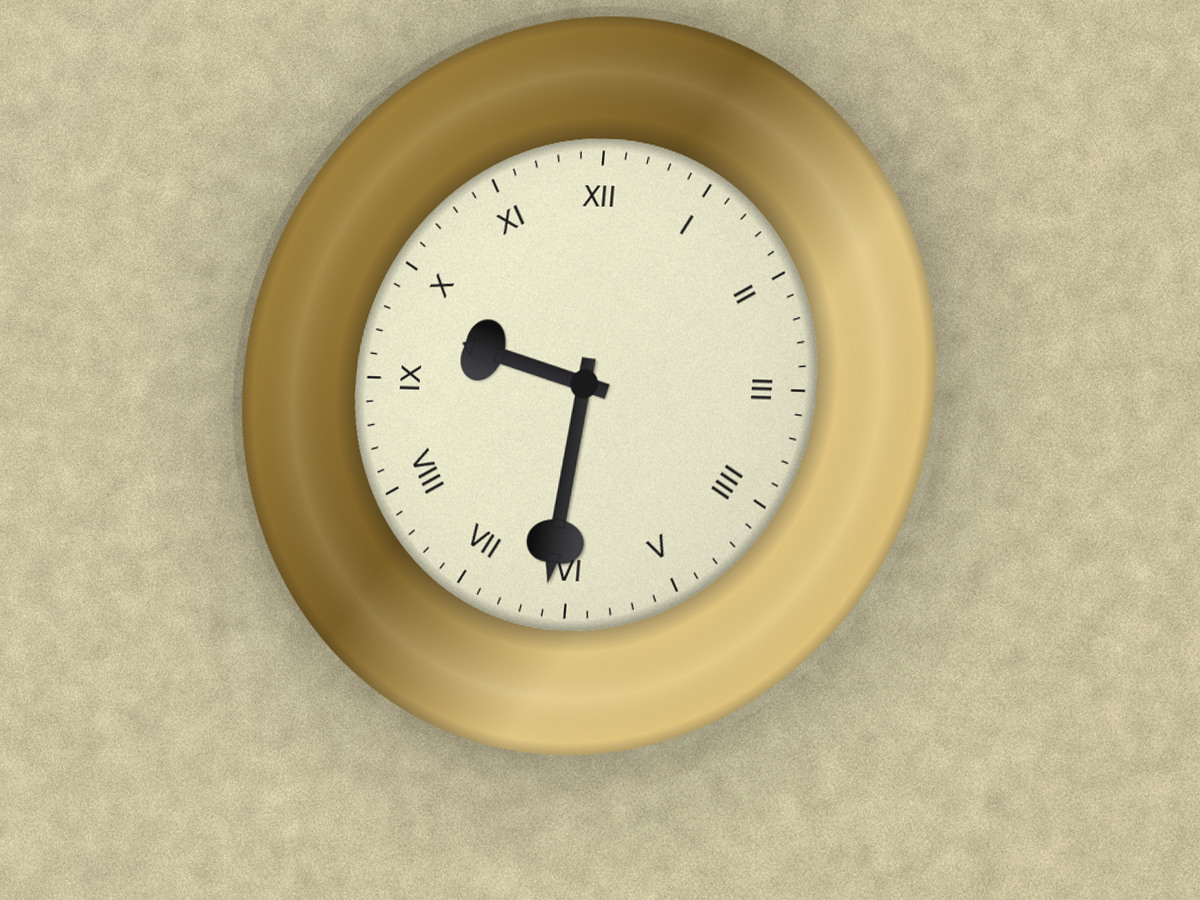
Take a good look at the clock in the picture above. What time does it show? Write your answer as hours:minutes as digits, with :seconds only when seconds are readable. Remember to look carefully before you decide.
9:31
